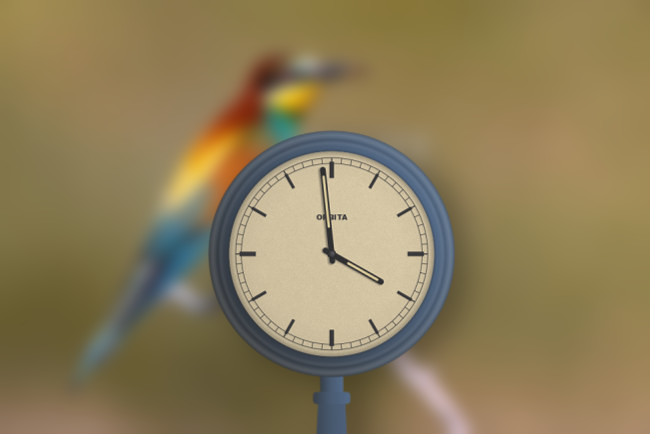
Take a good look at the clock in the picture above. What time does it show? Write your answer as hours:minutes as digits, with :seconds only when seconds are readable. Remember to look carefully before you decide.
3:59
